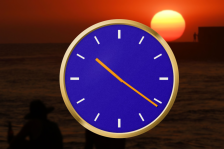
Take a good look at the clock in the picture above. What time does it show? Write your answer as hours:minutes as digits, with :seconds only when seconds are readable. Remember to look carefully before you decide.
10:21
